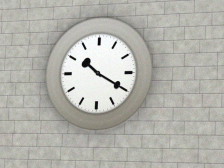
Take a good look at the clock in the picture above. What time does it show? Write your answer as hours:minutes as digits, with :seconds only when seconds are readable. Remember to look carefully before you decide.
10:20
